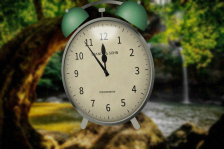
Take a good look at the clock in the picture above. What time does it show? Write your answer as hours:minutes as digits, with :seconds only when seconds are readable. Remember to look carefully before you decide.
11:54
